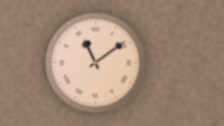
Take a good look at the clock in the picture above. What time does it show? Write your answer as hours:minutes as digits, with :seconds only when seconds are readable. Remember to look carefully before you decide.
11:09
